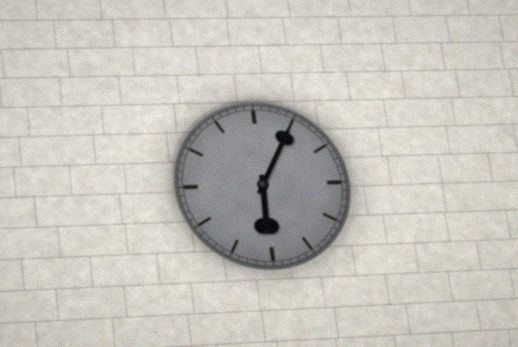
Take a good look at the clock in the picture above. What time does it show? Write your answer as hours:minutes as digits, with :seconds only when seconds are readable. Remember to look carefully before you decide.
6:05
